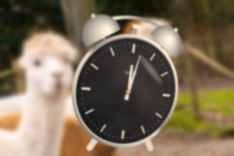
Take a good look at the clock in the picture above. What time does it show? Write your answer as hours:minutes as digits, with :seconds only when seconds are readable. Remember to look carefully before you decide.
12:02
